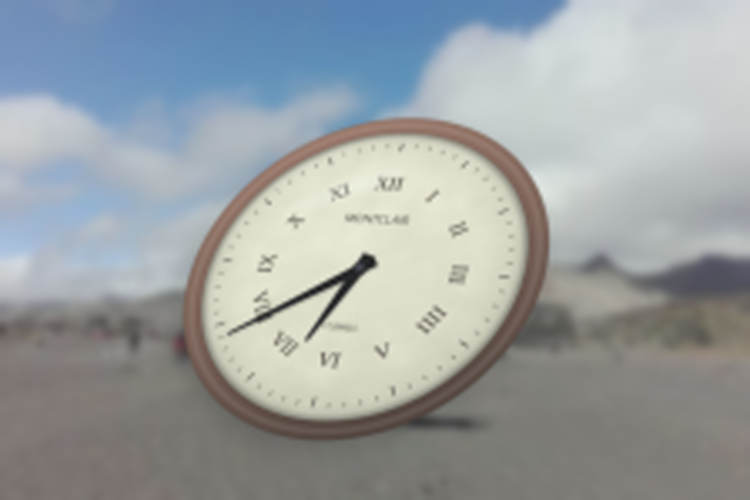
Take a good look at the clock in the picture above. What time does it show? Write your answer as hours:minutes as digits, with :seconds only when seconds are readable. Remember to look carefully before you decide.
6:39
